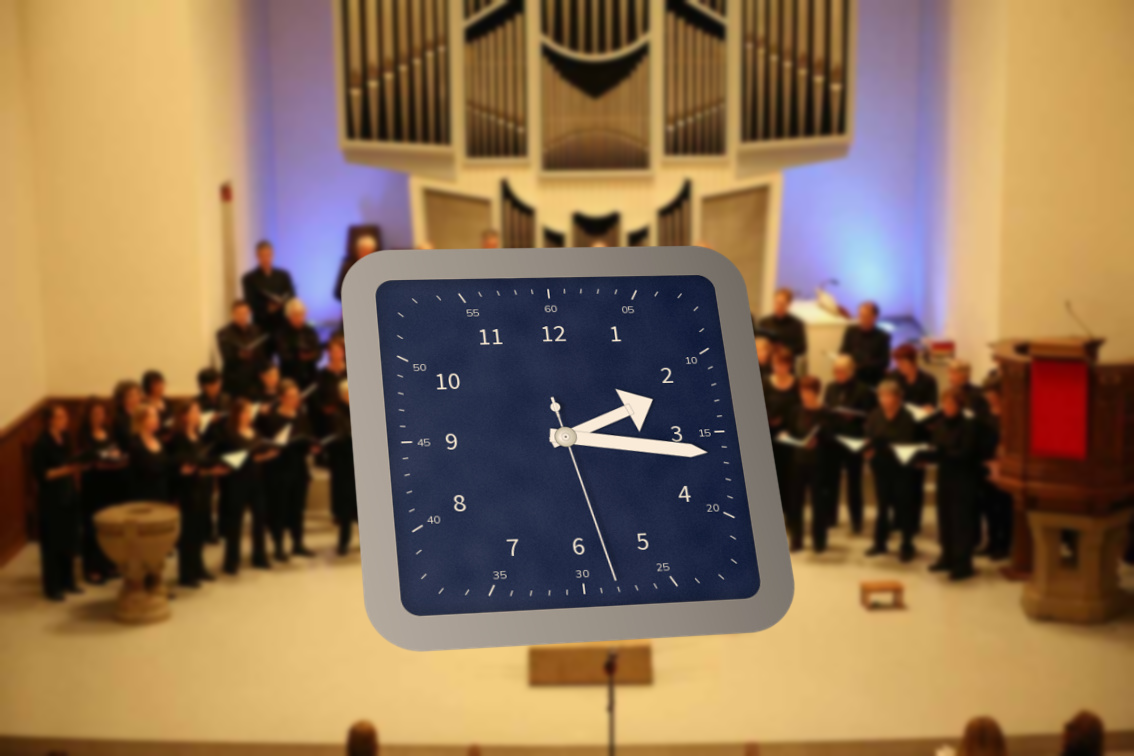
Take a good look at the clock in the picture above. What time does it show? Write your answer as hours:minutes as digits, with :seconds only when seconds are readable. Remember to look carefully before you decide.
2:16:28
